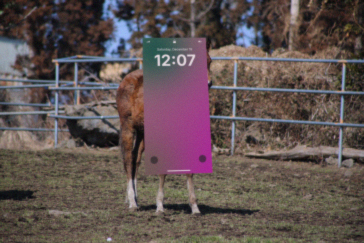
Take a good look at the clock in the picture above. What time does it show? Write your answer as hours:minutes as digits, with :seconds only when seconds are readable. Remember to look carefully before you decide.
12:07
